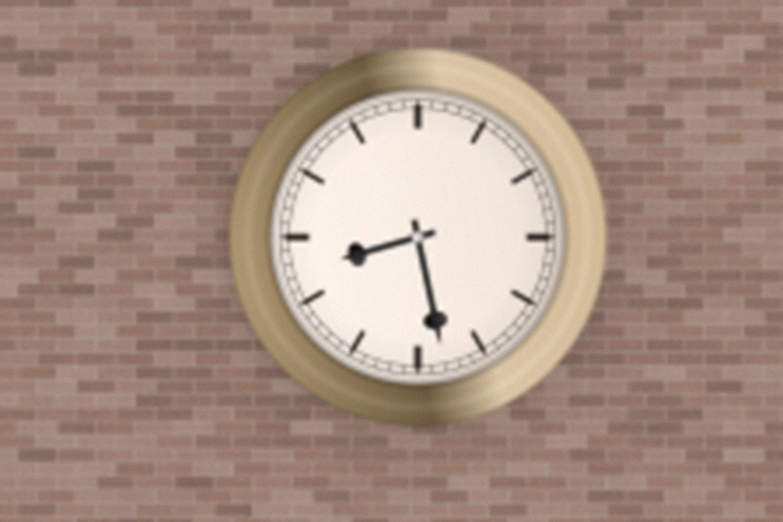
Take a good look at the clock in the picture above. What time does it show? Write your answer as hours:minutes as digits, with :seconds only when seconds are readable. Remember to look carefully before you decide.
8:28
